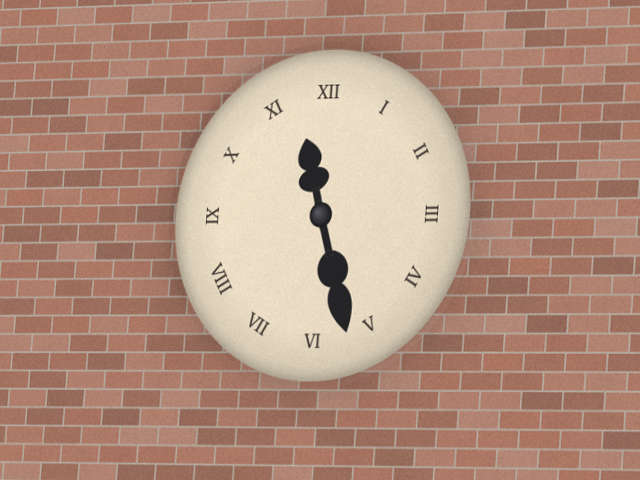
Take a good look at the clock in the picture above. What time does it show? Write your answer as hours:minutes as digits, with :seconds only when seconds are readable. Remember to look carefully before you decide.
11:27
